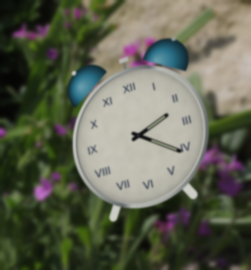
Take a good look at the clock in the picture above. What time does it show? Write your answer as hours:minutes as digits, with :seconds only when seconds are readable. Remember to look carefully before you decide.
2:21
